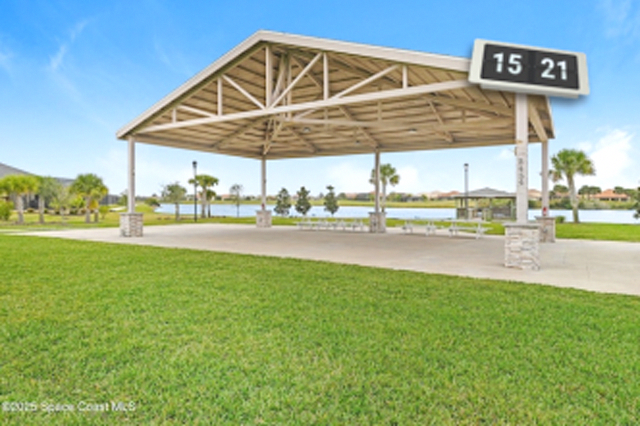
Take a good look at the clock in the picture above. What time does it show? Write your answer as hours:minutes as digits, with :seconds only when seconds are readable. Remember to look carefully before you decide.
15:21
